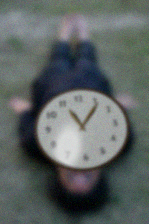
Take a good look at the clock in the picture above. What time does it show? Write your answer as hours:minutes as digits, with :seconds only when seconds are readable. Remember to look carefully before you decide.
11:06
